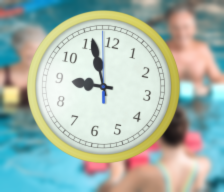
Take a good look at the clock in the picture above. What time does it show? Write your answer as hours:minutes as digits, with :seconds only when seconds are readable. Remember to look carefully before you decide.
8:55:58
